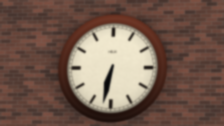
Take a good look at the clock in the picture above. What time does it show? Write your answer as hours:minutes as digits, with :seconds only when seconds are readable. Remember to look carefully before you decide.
6:32
